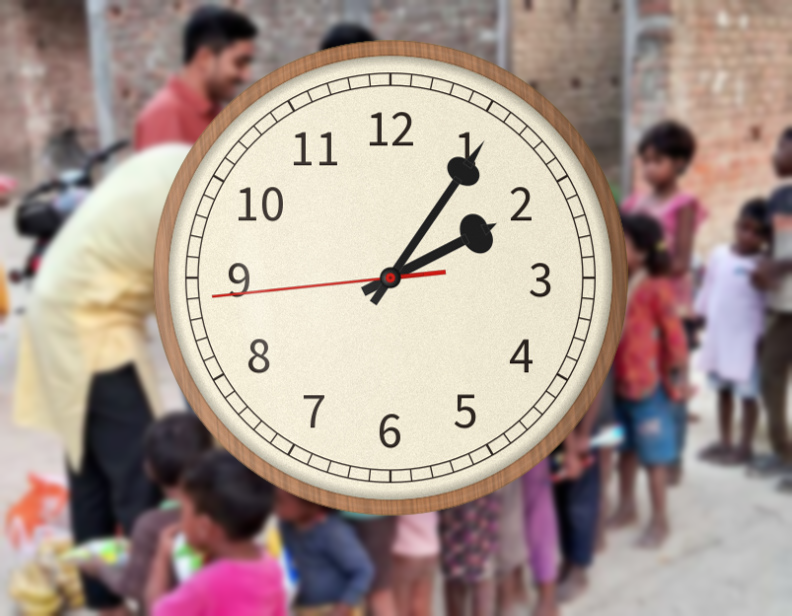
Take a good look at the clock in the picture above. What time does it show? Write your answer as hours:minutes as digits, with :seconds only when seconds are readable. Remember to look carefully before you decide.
2:05:44
